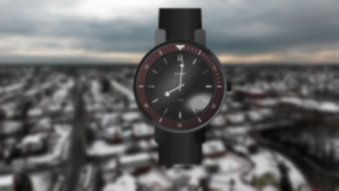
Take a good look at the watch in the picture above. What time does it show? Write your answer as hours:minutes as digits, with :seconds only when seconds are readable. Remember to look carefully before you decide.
8:01
